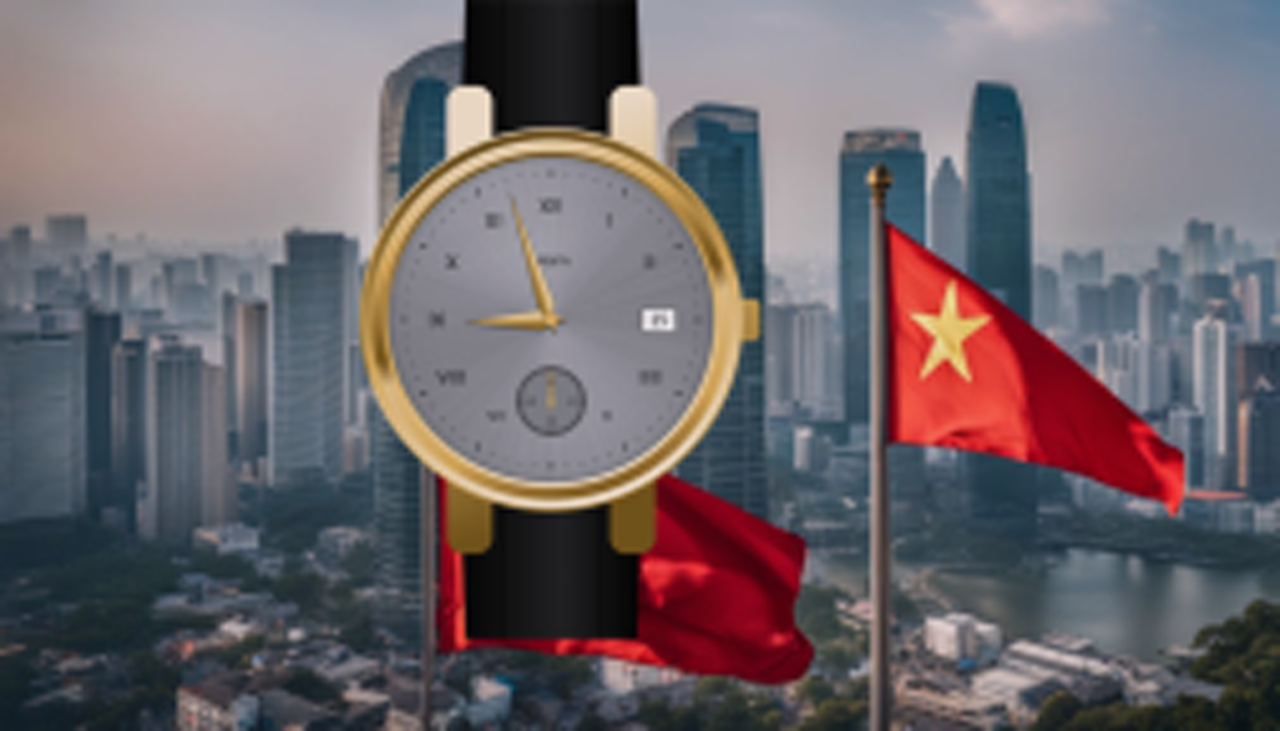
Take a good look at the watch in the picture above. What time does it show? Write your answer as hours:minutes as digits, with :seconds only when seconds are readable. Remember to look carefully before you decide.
8:57
